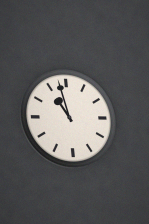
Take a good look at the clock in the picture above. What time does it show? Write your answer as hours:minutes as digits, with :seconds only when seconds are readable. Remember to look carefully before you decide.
10:58
